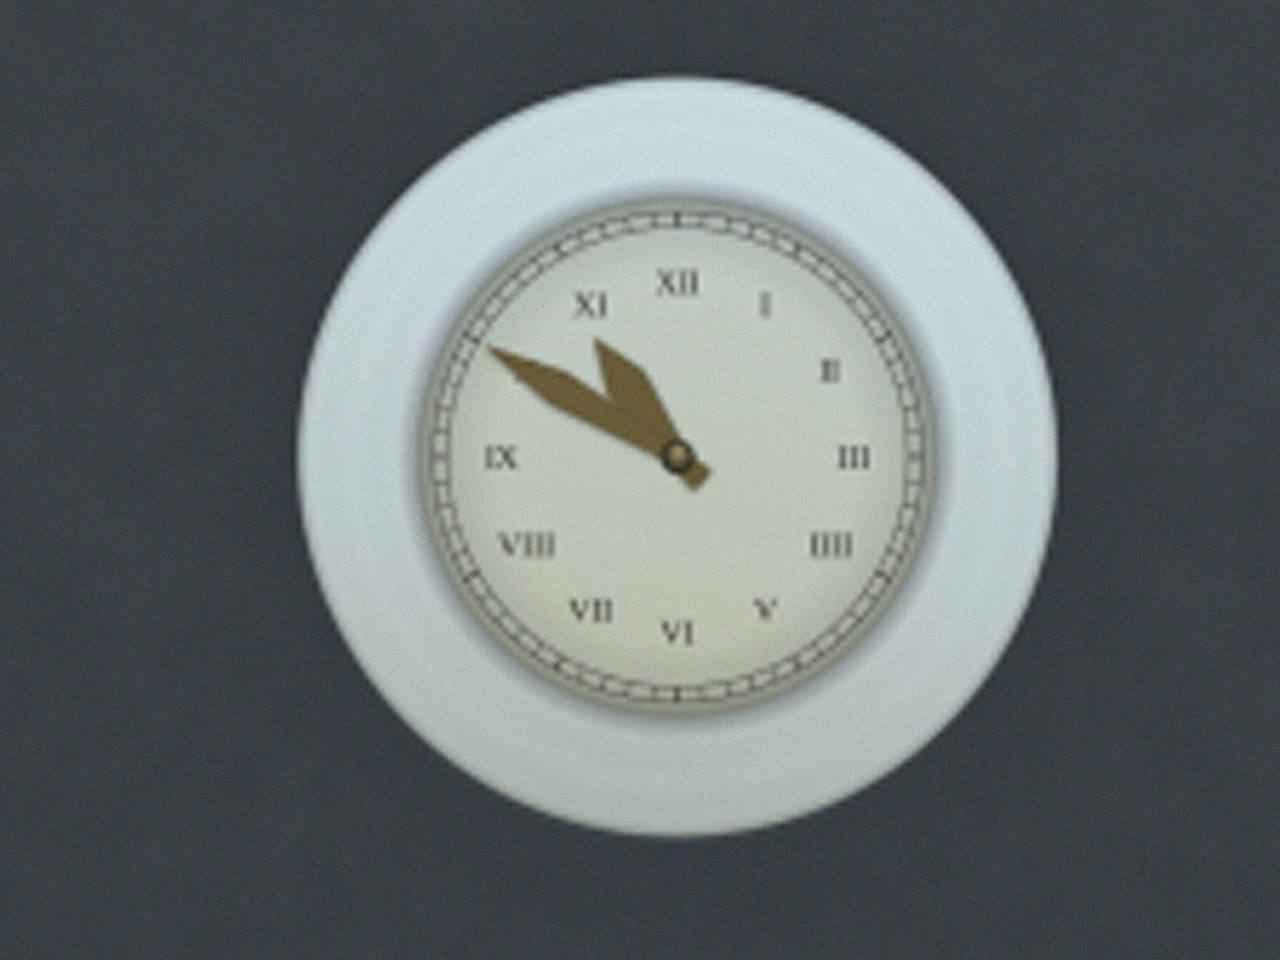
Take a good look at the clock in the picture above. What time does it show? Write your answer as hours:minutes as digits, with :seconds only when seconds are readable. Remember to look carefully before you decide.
10:50
